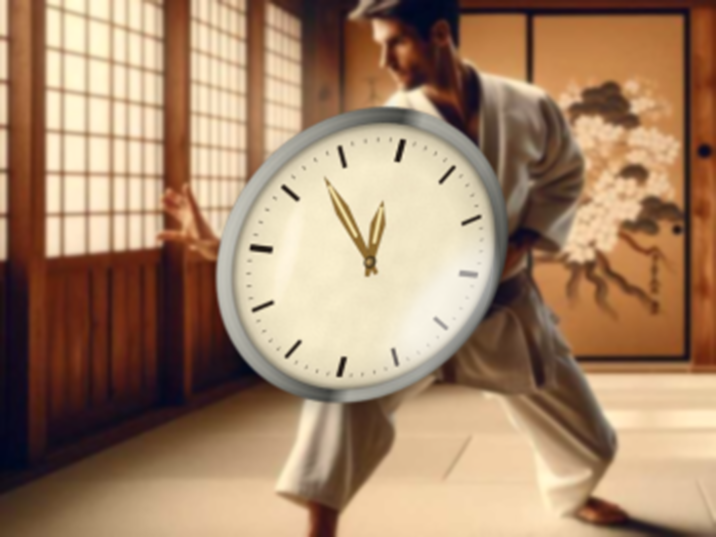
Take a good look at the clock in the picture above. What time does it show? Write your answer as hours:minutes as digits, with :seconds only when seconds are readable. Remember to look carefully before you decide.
11:53
